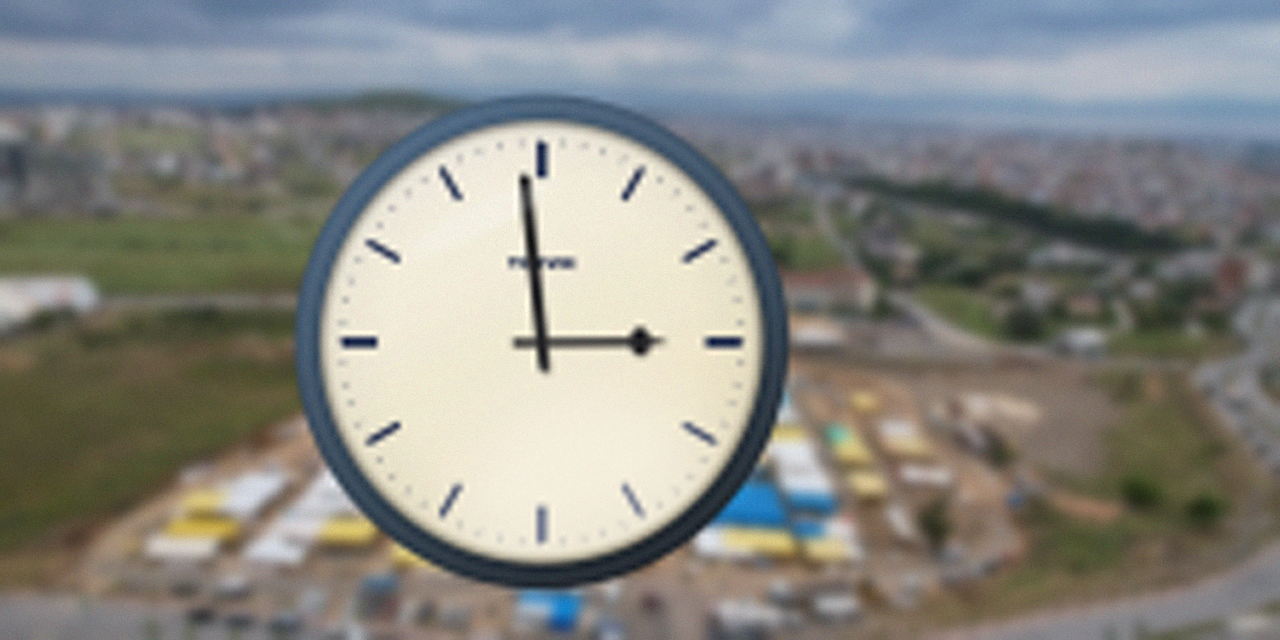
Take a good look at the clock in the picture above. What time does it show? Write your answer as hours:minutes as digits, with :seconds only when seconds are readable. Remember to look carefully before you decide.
2:59
